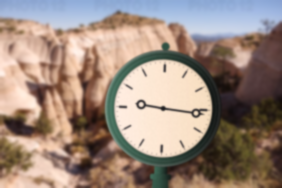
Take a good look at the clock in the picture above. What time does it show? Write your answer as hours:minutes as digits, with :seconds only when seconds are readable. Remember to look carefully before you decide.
9:16
